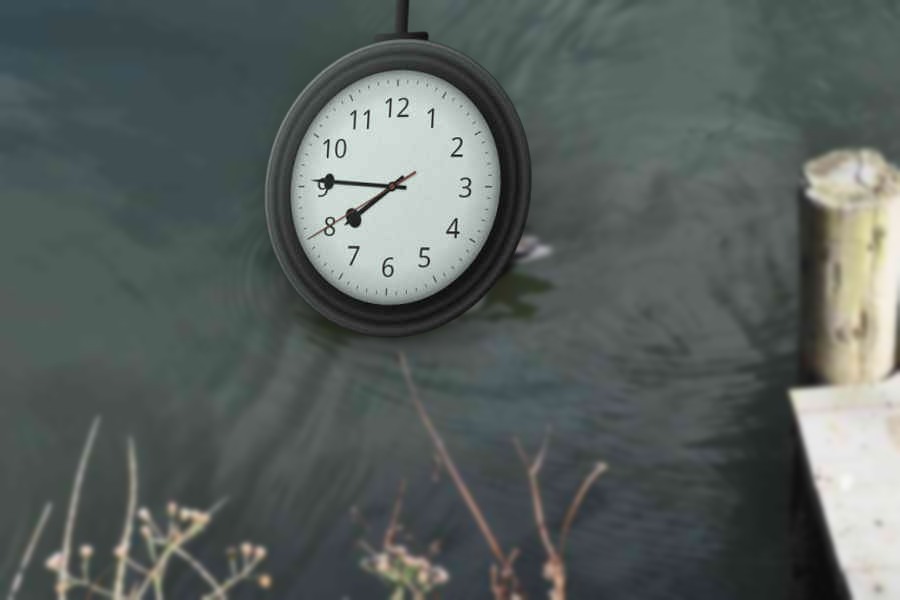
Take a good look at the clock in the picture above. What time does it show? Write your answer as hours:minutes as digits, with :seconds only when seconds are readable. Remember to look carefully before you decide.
7:45:40
